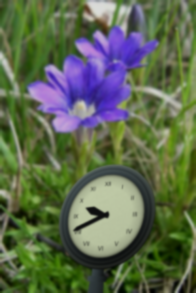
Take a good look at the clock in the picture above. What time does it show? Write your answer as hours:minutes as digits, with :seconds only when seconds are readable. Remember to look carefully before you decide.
9:41
